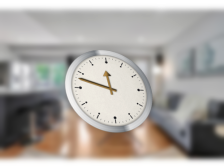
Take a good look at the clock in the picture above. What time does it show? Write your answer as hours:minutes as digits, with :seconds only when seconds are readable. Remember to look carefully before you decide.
11:48
